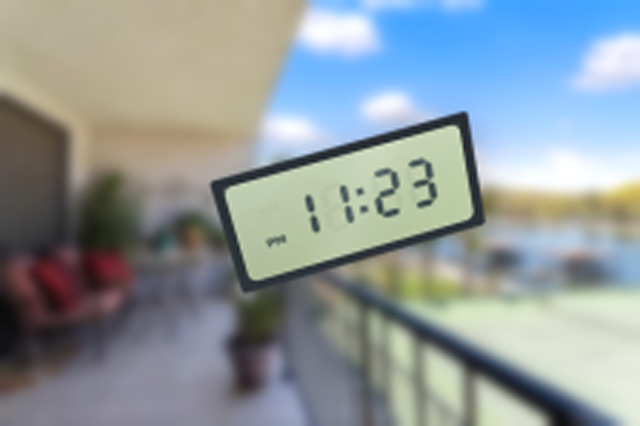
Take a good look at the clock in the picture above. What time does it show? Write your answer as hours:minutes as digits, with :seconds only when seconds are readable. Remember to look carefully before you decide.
11:23
